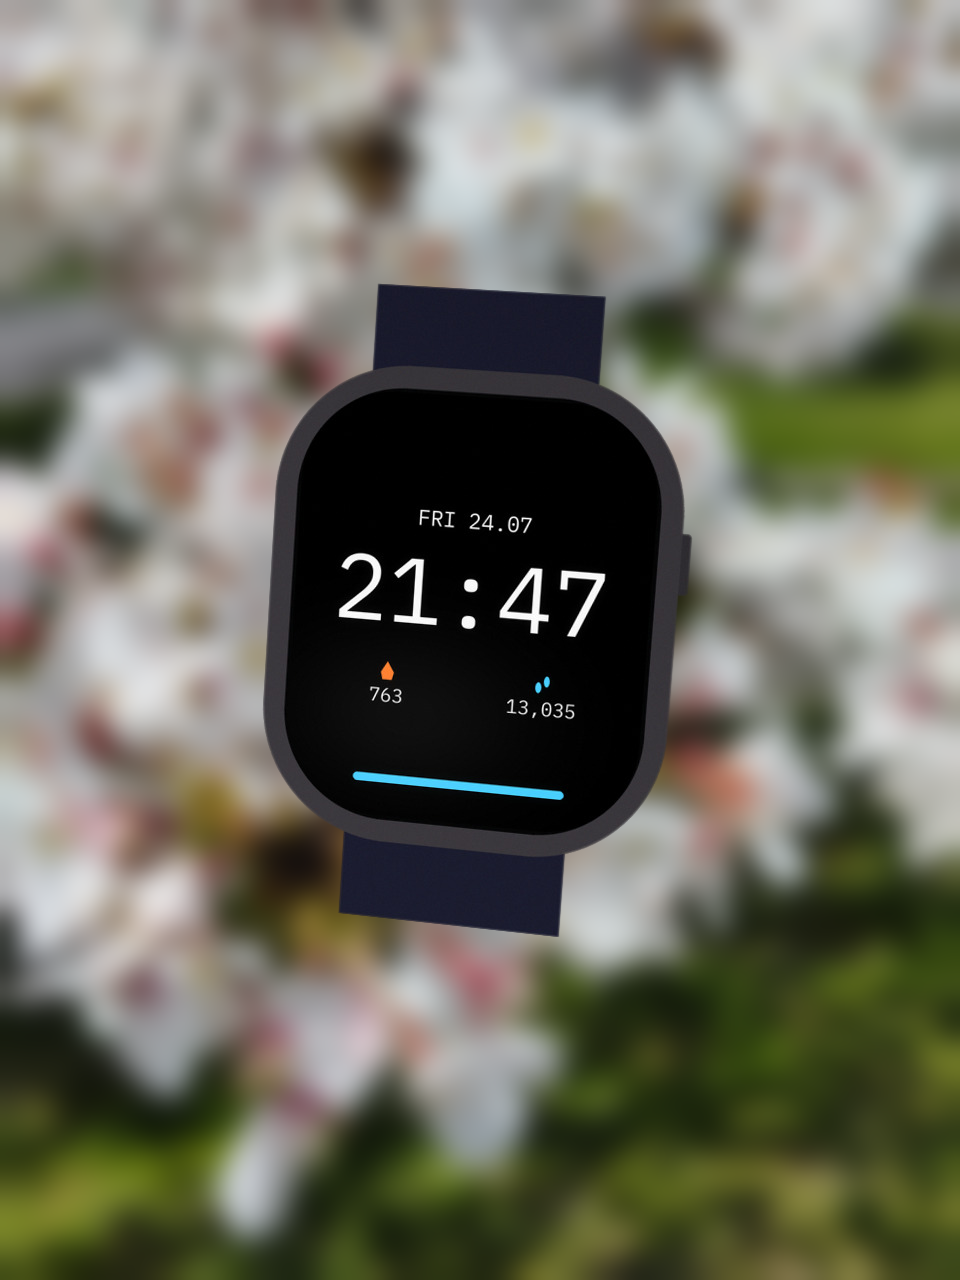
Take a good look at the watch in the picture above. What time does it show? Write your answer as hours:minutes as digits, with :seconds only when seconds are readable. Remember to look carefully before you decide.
21:47
